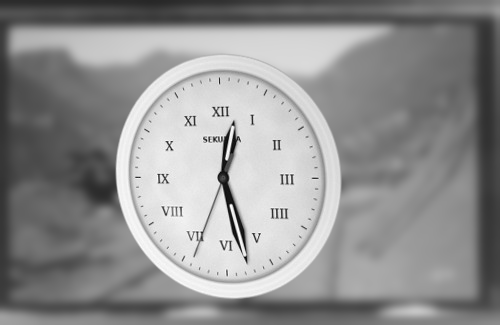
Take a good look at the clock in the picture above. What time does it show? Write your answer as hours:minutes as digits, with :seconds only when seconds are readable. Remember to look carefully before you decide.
12:27:34
